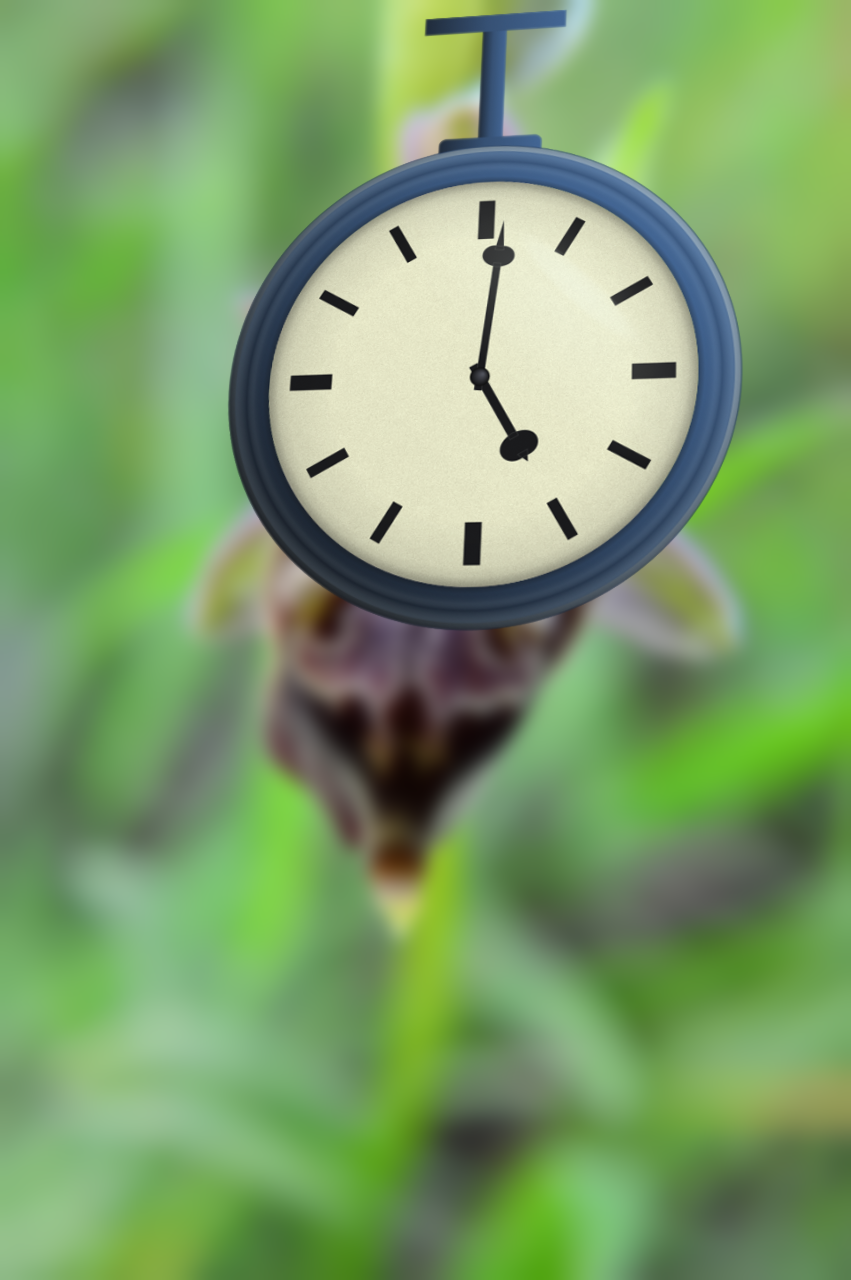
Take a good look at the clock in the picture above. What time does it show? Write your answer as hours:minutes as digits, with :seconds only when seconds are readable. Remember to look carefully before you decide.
5:01
